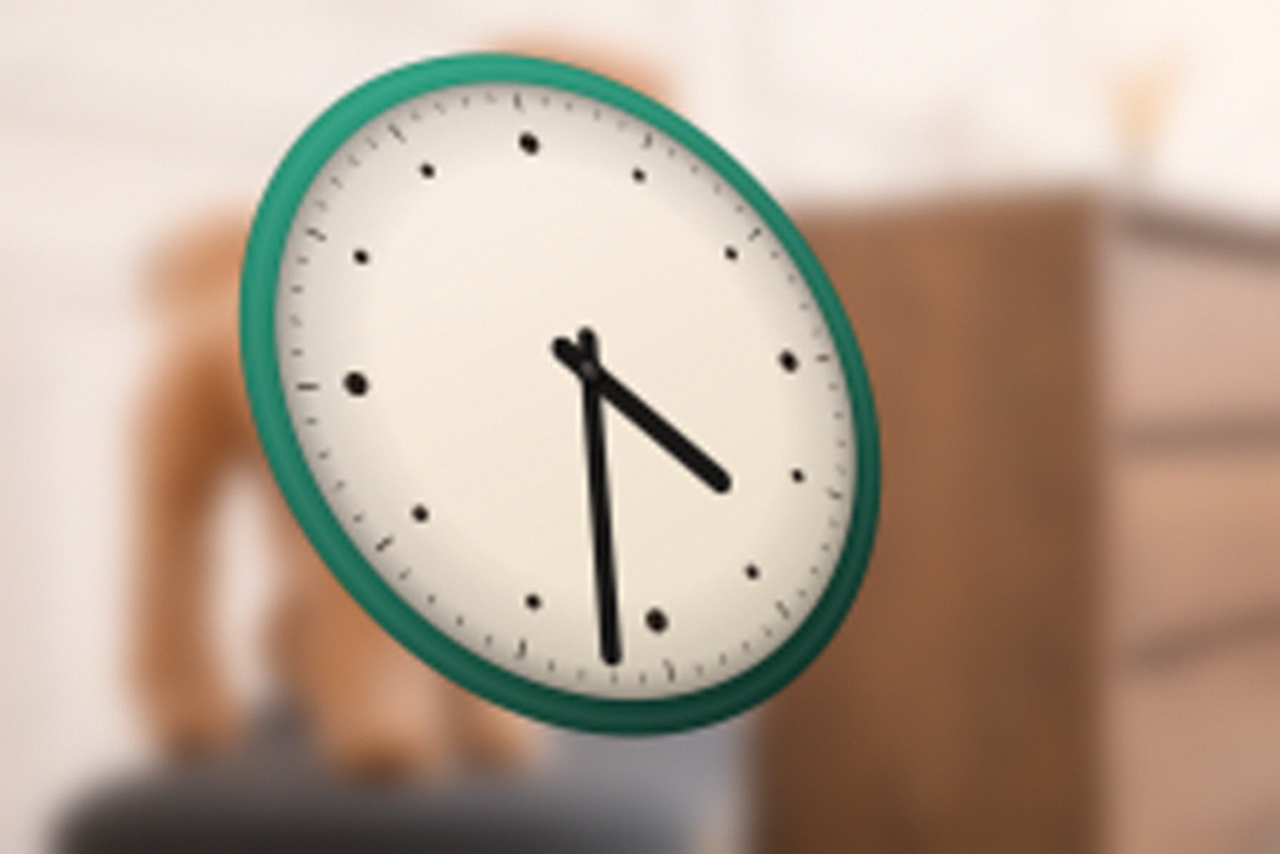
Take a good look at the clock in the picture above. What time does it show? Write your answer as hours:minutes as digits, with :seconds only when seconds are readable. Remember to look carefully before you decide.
4:32
